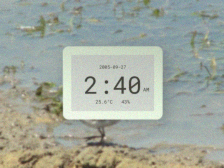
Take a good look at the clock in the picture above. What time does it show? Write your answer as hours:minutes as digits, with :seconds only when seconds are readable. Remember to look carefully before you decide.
2:40
